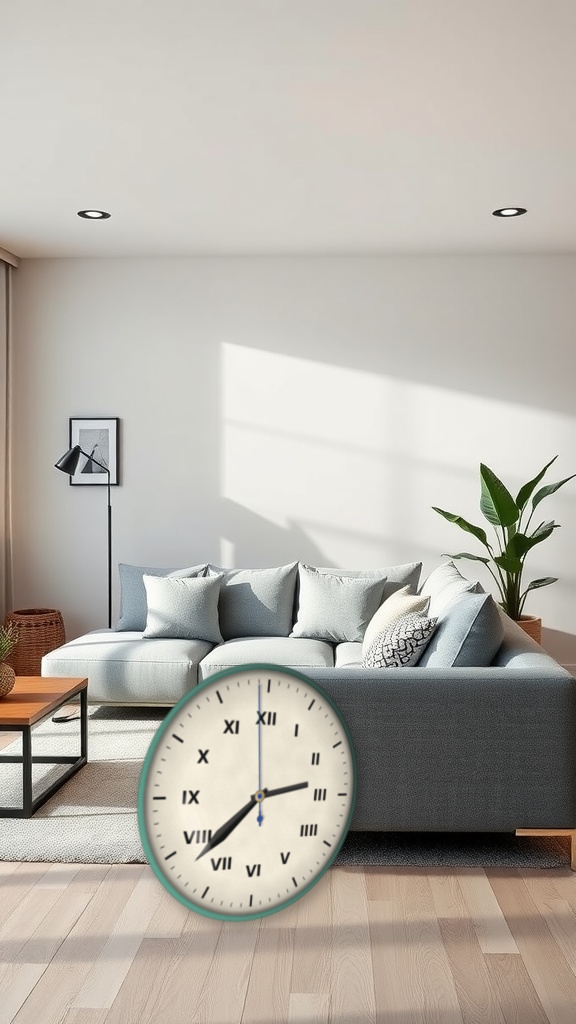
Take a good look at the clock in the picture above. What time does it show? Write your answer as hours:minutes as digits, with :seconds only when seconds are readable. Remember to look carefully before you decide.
2:37:59
